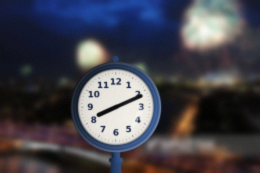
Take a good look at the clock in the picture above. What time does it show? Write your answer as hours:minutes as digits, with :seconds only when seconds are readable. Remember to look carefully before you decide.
8:11
